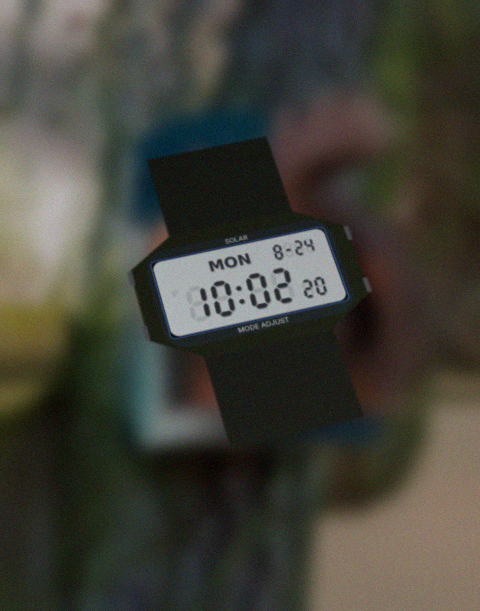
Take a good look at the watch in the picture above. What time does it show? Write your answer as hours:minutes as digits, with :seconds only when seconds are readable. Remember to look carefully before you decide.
10:02:20
